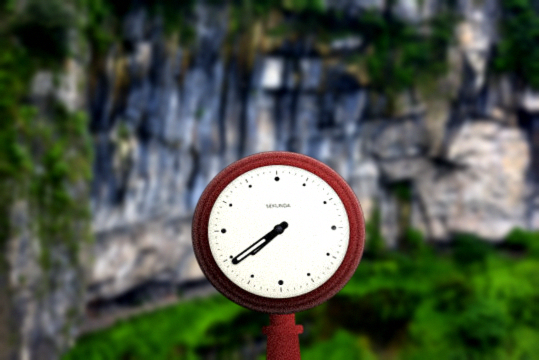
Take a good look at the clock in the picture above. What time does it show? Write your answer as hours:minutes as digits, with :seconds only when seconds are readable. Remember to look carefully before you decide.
7:39
